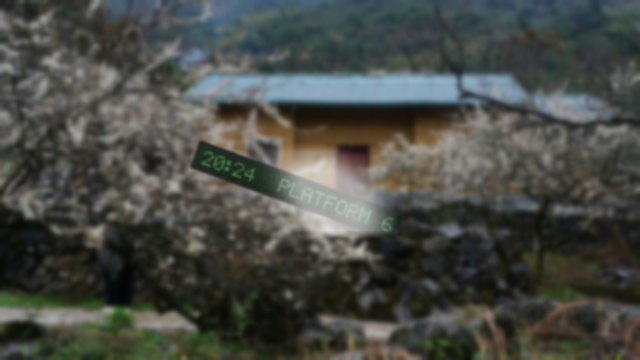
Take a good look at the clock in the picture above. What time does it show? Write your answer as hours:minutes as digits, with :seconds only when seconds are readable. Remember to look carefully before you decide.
20:24
